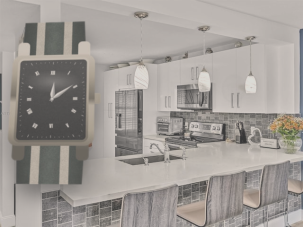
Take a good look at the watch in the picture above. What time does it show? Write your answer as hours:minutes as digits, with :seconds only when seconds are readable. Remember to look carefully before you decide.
12:09
